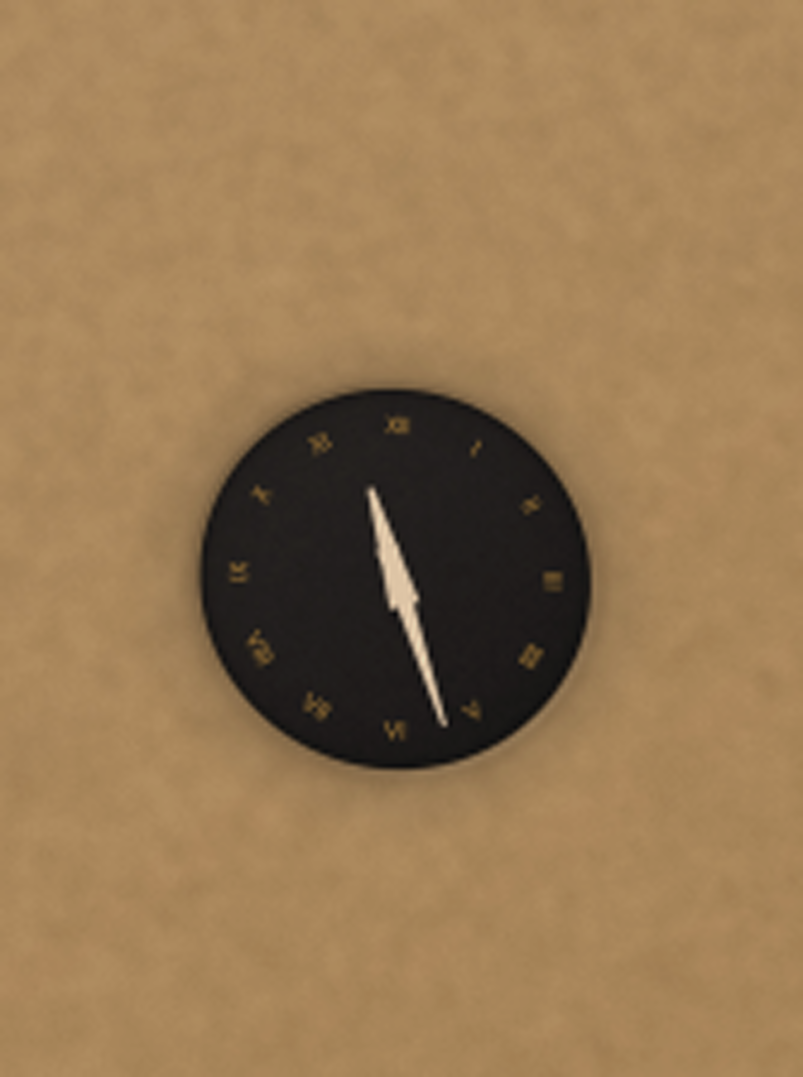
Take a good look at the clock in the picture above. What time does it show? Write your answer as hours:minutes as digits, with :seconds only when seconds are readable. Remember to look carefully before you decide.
11:27
